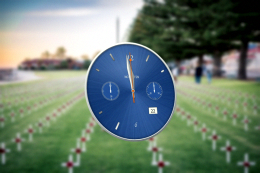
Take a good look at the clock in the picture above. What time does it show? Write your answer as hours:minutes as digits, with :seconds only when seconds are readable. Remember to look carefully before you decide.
11:59
